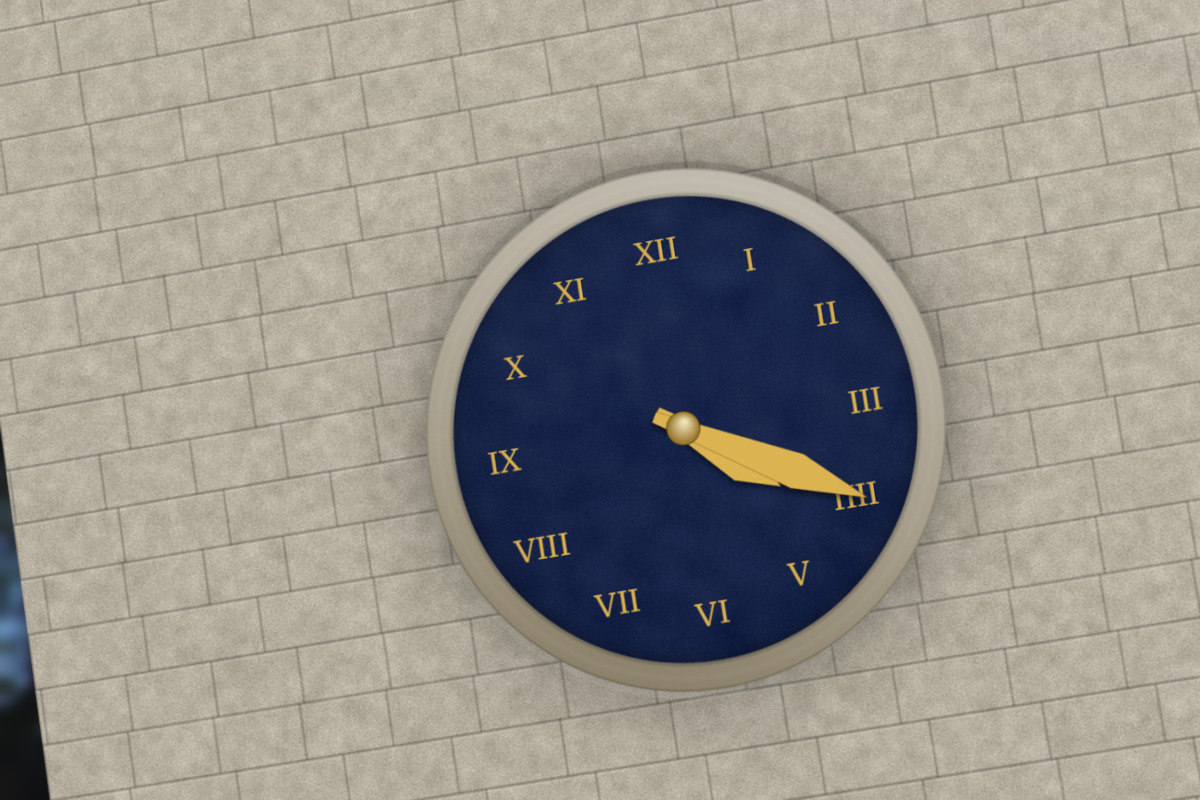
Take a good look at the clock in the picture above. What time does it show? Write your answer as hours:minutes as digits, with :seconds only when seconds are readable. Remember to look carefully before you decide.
4:20
